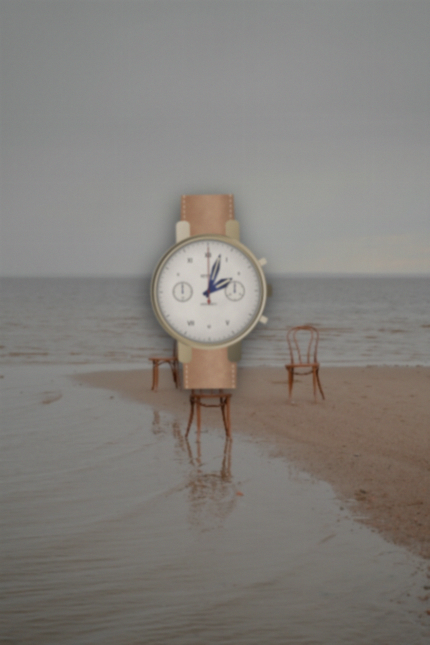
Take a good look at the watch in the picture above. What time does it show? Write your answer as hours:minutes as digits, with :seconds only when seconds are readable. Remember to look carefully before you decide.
2:03
